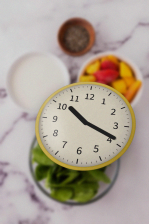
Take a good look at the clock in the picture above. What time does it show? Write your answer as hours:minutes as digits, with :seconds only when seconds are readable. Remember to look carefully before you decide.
10:19
